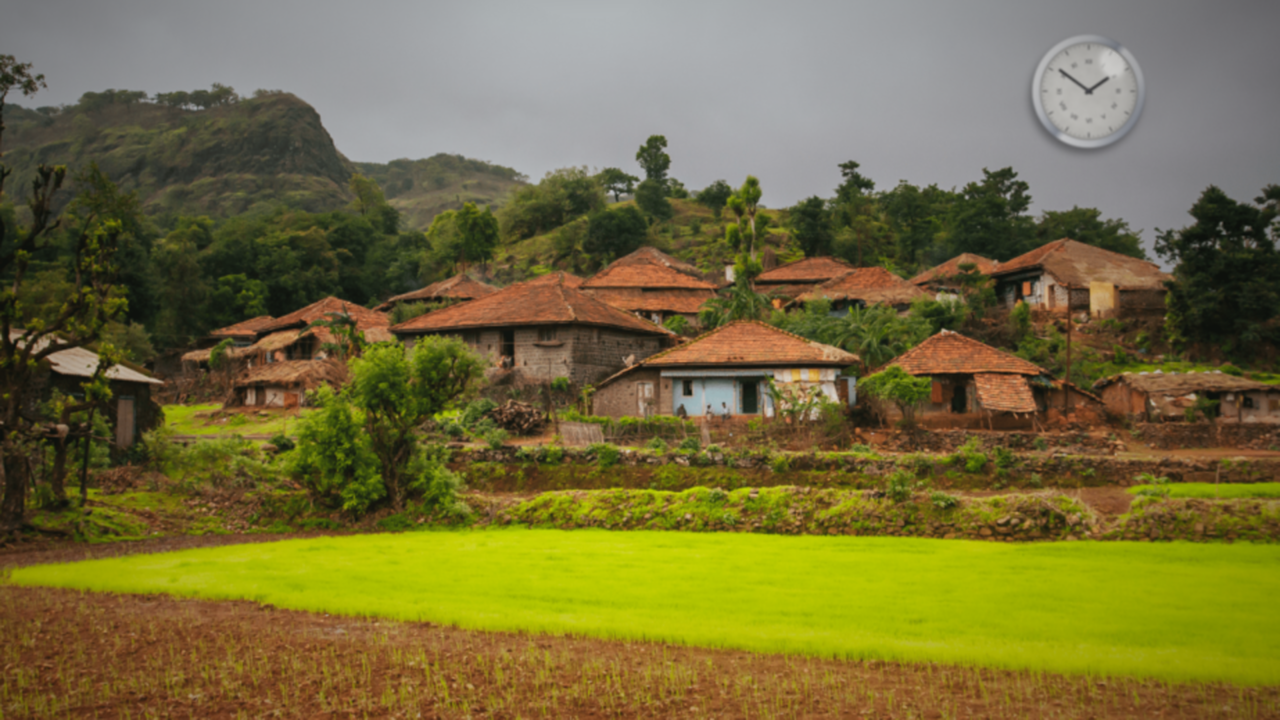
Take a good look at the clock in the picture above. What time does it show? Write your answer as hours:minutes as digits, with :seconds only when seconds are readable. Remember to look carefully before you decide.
1:51
